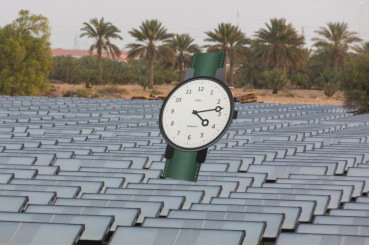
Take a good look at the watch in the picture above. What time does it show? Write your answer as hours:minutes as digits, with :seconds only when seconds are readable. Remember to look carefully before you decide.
4:13
